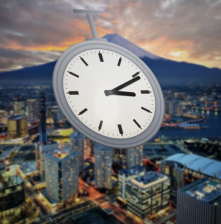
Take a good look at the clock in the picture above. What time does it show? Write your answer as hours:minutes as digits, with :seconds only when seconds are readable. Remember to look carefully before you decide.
3:11
